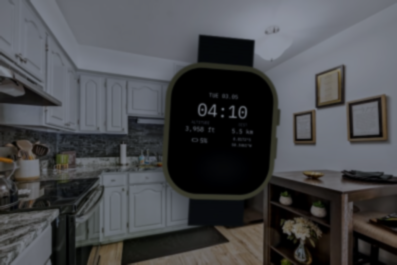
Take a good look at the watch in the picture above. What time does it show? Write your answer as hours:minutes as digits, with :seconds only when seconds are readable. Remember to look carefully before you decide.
4:10
